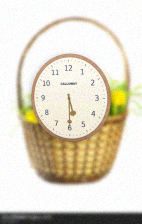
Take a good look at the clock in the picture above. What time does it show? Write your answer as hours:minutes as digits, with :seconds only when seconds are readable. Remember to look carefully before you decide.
5:30
